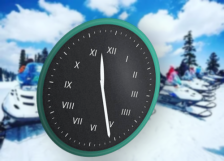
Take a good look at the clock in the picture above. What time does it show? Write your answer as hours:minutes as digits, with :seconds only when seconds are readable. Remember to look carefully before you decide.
11:26
